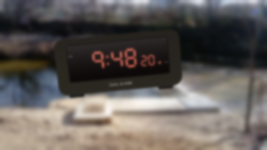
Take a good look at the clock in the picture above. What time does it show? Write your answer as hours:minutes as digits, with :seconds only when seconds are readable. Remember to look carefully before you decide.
9:48
